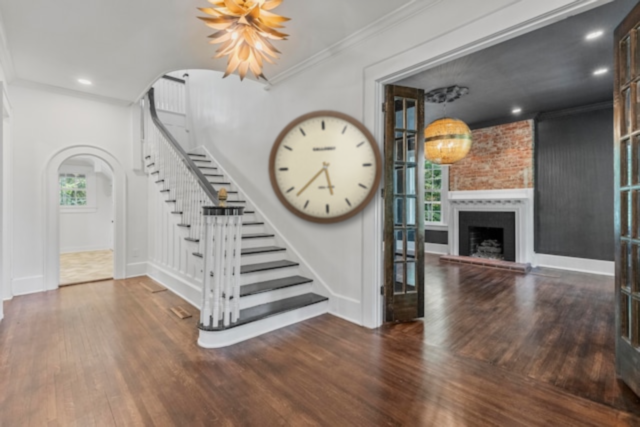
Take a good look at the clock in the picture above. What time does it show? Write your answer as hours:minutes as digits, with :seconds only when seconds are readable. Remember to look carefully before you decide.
5:38
